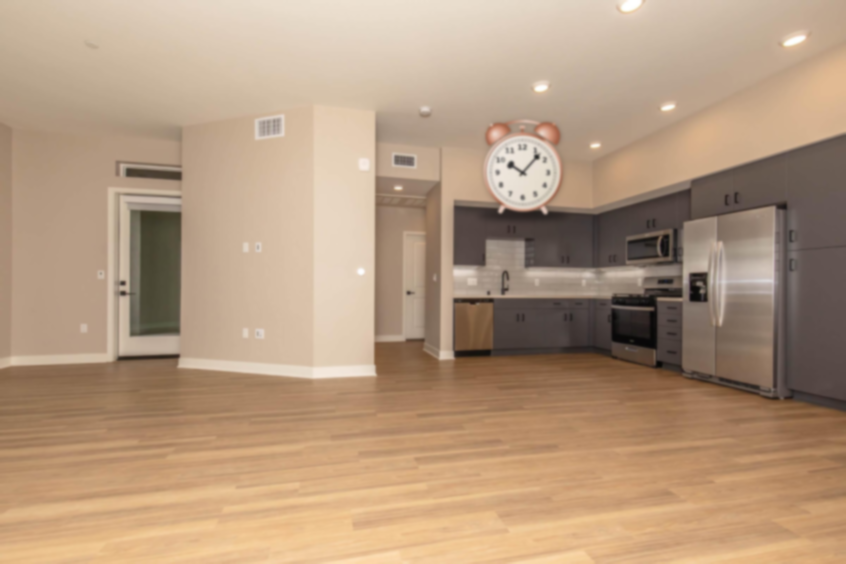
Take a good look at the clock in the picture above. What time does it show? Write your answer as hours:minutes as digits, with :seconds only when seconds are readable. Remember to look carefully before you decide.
10:07
